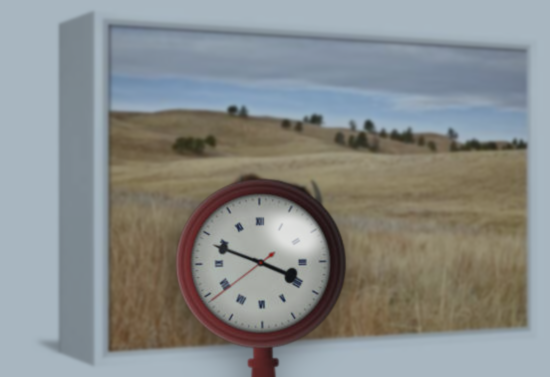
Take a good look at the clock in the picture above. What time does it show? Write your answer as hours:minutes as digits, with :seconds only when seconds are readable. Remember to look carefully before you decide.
3:48:39
